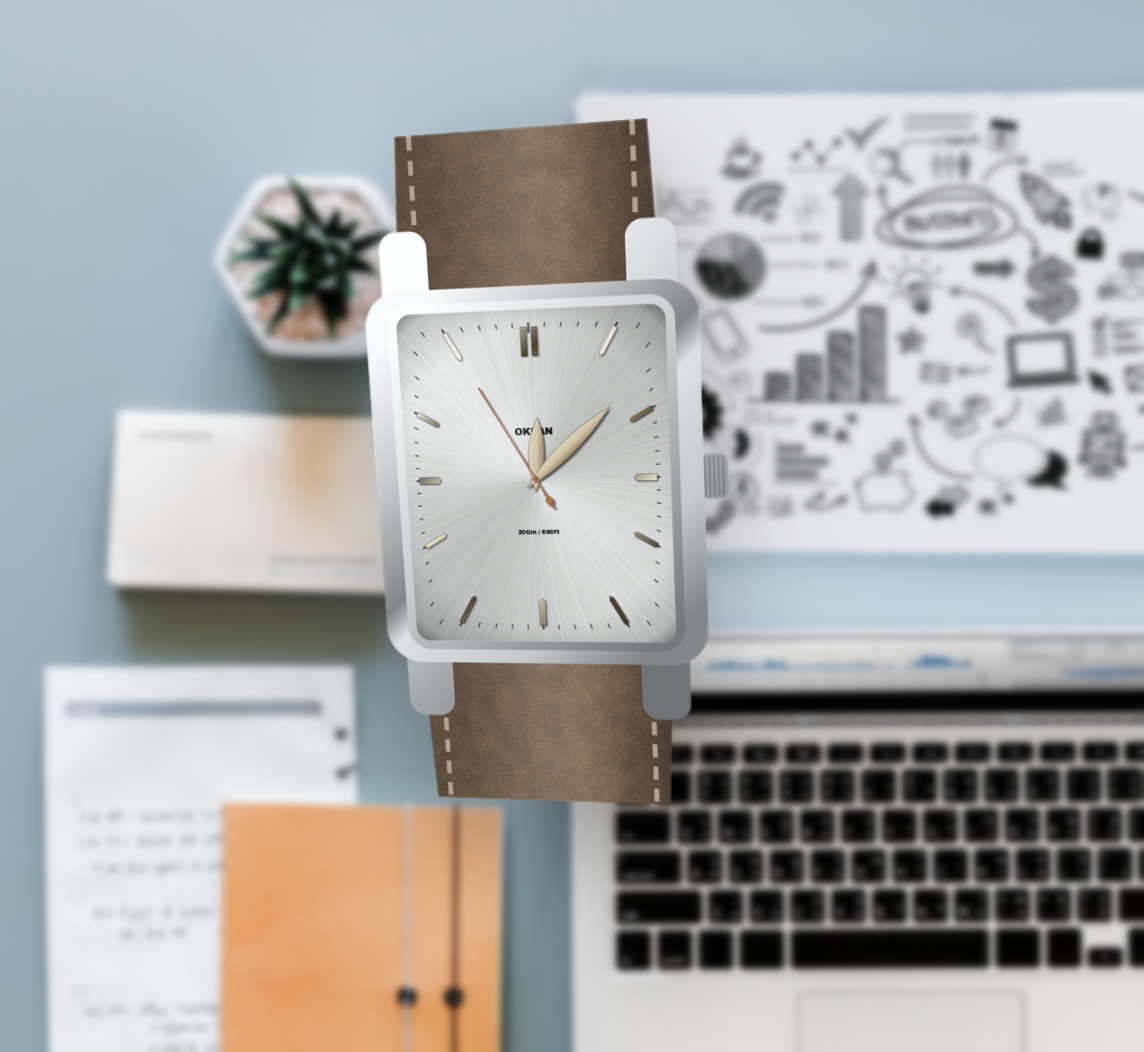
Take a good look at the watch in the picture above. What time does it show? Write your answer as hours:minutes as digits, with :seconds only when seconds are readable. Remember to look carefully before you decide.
12:07:55
